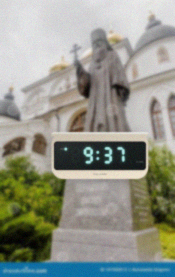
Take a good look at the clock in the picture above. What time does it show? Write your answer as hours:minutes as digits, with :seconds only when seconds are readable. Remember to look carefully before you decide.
9:37
